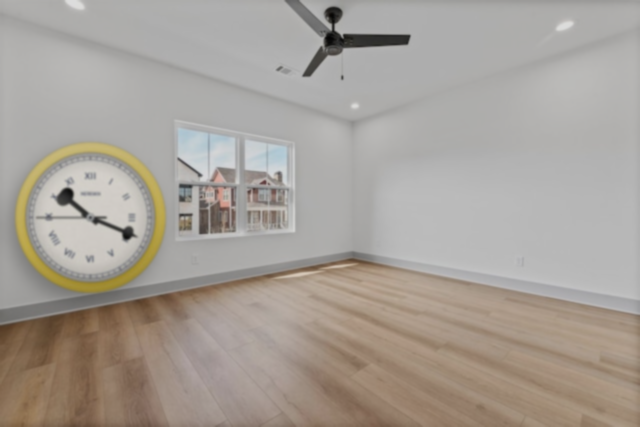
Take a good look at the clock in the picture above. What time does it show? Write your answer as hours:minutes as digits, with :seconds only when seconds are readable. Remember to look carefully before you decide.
10:18:45
